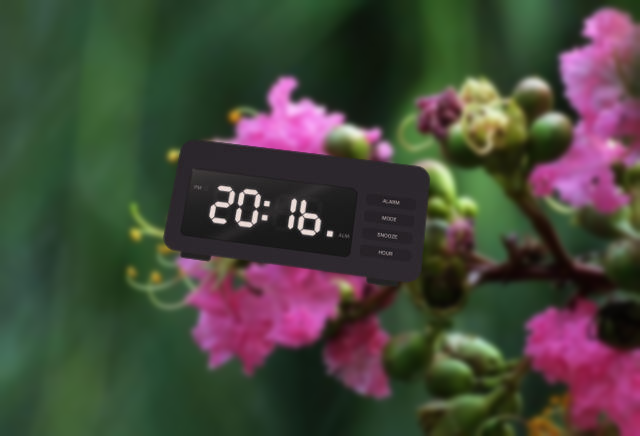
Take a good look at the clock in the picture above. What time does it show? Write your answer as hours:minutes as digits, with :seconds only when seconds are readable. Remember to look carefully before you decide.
20:16
